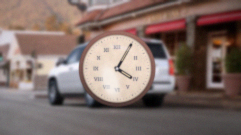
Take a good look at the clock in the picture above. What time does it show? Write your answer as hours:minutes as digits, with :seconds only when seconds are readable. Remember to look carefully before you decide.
4:05
